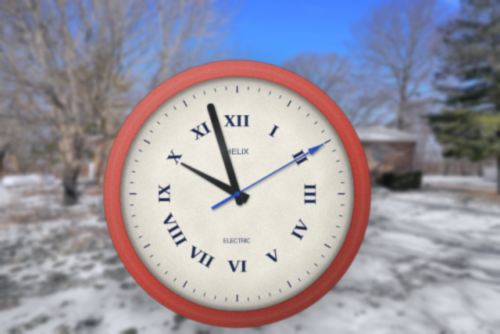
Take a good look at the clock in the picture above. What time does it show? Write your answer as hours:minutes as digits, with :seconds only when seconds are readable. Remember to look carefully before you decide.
9:57:10
